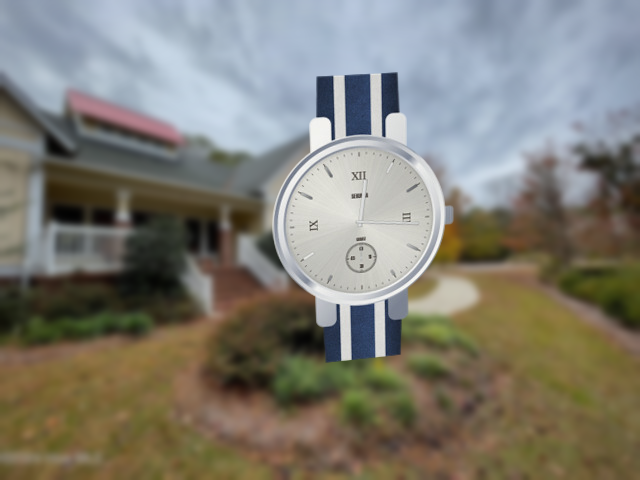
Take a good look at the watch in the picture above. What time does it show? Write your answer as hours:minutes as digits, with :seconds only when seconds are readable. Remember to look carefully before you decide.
12:16
